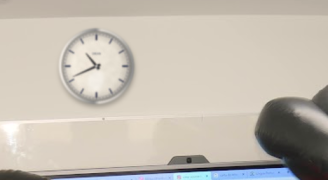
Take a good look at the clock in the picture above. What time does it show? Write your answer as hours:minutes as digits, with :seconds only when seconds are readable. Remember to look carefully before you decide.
10:41
